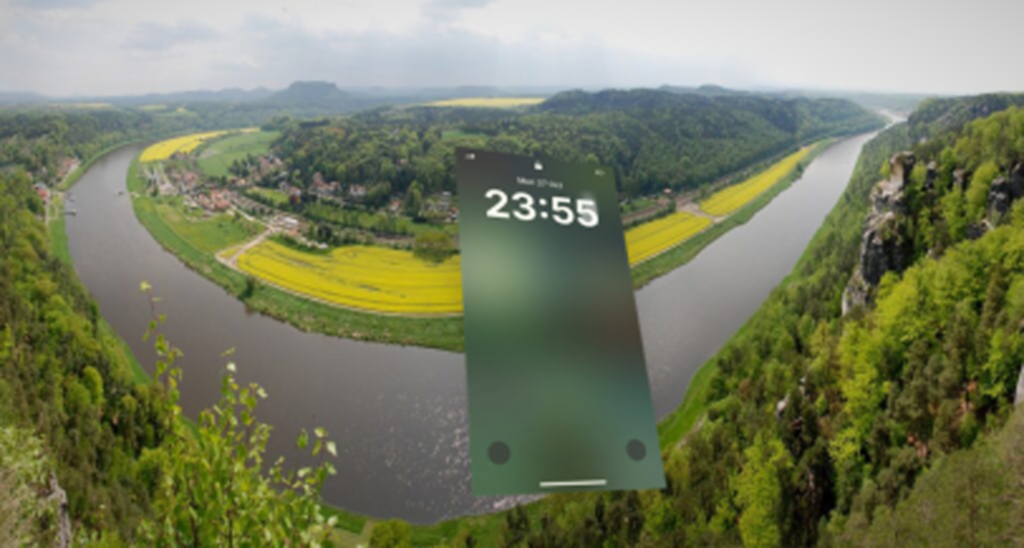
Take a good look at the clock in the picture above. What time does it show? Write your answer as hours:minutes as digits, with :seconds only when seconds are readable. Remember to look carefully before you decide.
23:55
